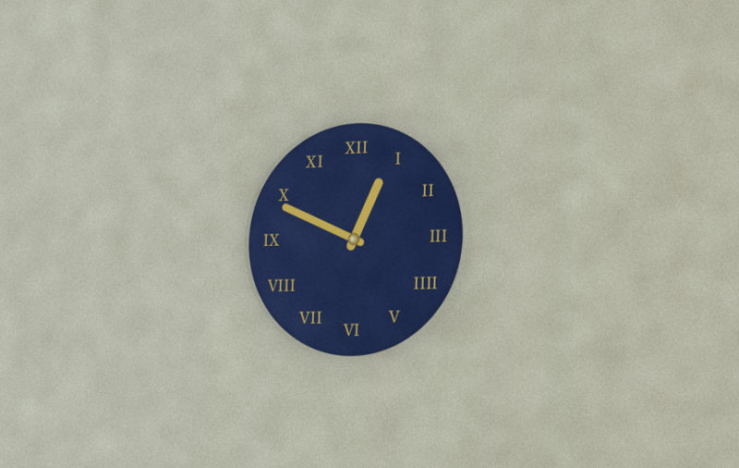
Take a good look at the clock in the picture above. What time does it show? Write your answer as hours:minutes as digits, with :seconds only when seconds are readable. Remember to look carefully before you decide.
12:49
